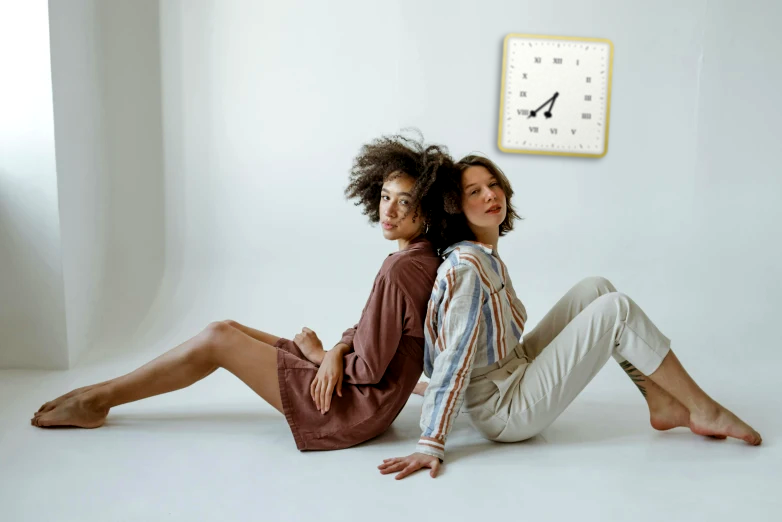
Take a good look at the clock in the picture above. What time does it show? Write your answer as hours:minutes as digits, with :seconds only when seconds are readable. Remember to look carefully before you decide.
6:38
